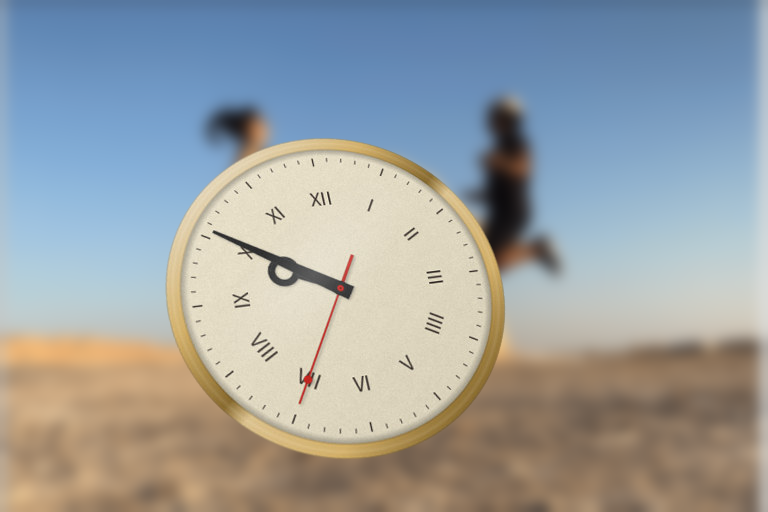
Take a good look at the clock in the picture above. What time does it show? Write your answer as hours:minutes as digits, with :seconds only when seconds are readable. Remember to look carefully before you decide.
9:50:35
